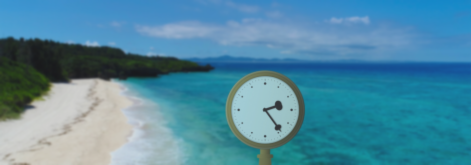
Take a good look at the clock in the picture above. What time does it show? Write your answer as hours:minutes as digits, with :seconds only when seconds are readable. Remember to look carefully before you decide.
2:24
